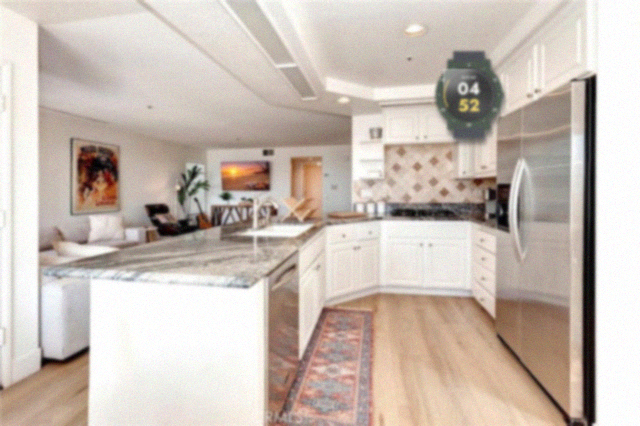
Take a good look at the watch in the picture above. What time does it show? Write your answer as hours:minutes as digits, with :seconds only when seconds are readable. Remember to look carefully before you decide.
4:52
